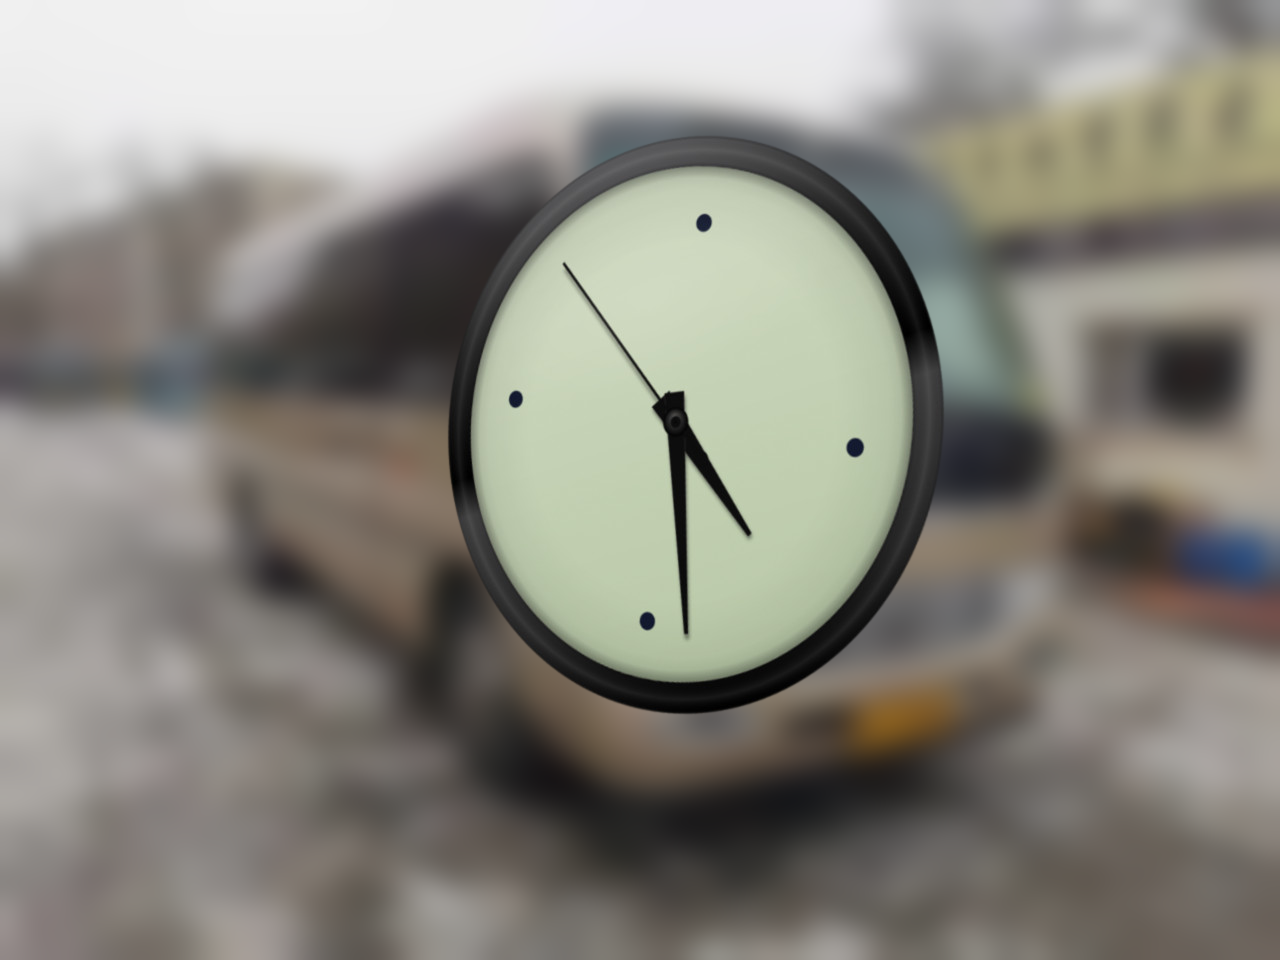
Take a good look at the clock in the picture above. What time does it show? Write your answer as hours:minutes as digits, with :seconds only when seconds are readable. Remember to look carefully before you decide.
4:27:52
